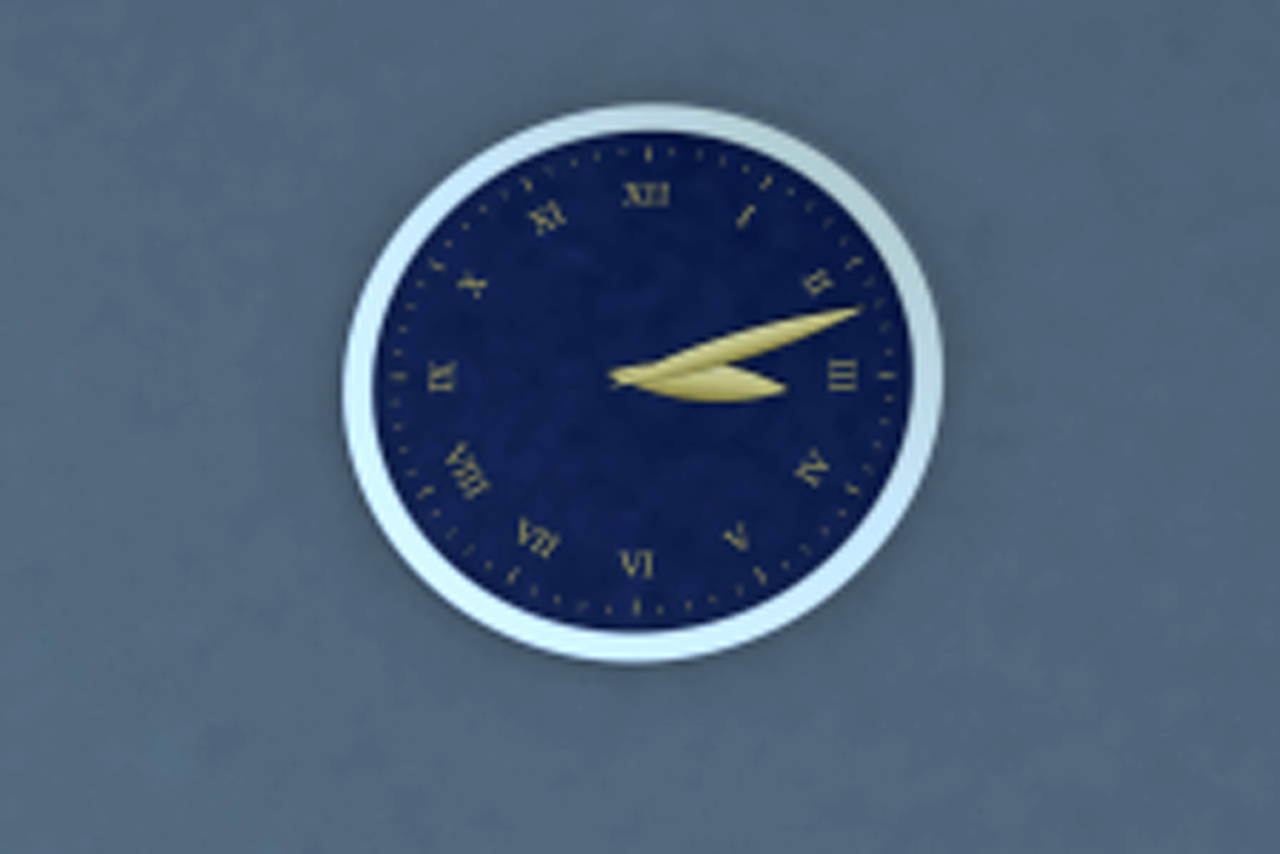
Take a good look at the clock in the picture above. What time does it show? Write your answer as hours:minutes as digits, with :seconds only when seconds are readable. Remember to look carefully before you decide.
3:12
